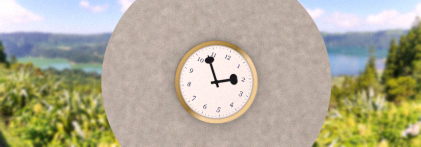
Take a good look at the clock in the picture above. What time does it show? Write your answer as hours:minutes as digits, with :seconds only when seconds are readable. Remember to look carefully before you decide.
1:53
